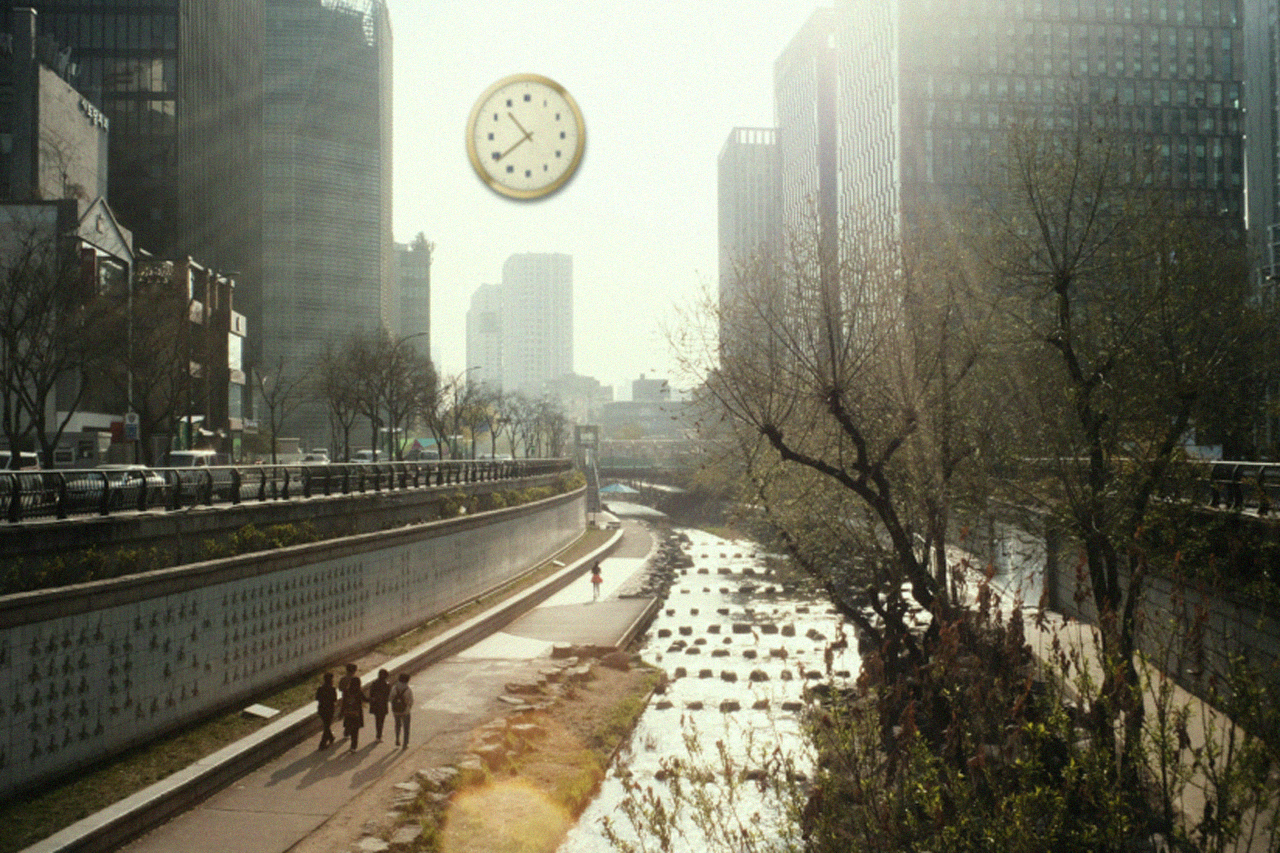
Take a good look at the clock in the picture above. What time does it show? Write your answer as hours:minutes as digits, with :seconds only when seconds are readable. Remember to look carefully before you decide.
10:39
